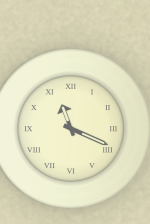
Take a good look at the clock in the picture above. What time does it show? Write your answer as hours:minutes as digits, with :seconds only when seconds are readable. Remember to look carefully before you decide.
11:19
